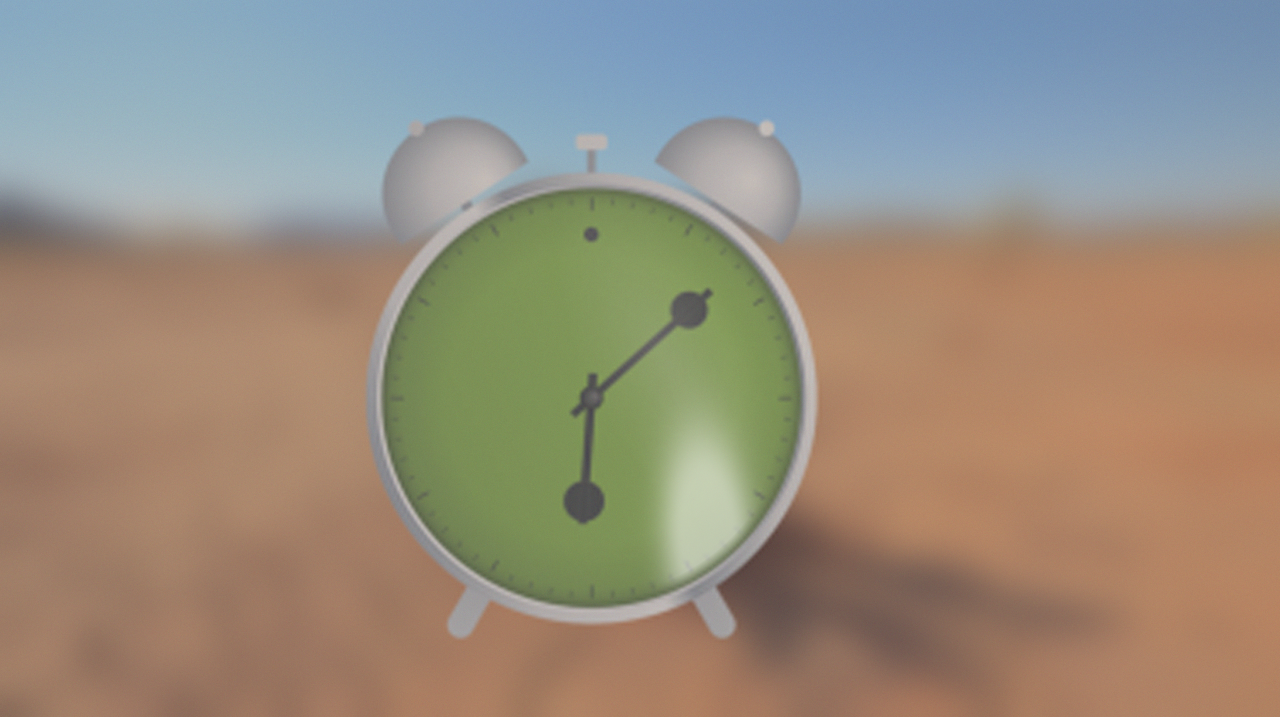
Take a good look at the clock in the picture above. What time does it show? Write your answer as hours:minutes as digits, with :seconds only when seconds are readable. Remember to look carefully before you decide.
6:08
